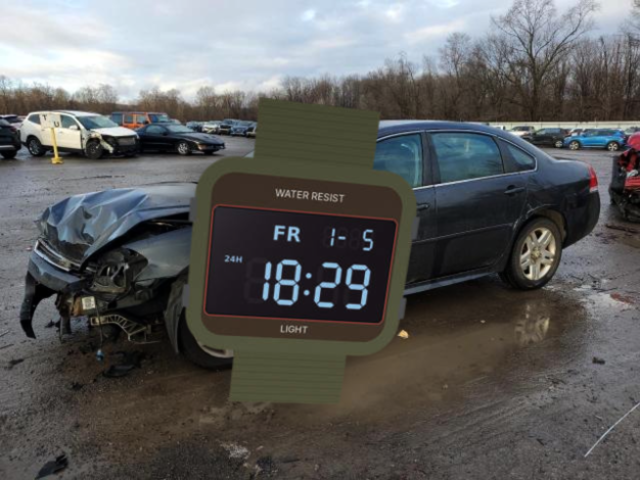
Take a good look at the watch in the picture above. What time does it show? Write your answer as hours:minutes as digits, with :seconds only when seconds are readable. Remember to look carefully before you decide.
18:29
